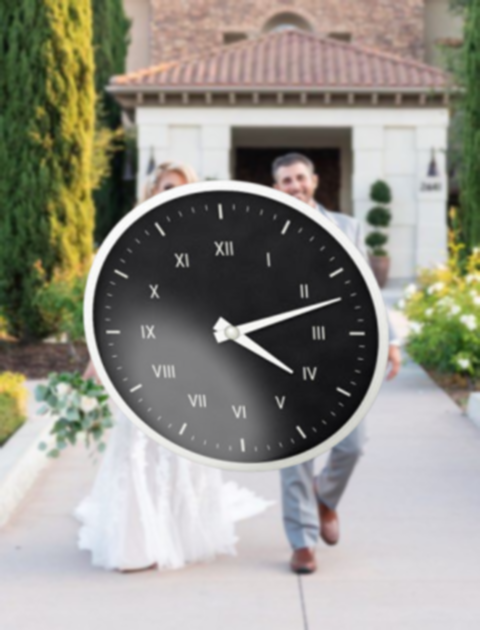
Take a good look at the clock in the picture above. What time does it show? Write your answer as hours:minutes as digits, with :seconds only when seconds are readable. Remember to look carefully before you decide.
4:12
